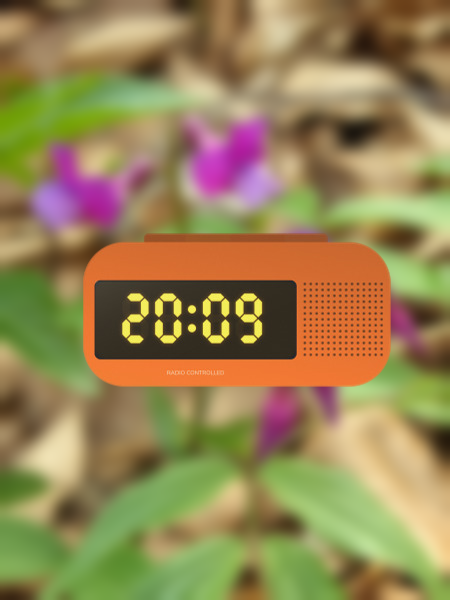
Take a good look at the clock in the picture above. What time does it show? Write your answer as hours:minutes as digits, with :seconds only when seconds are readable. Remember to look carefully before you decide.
20:09
